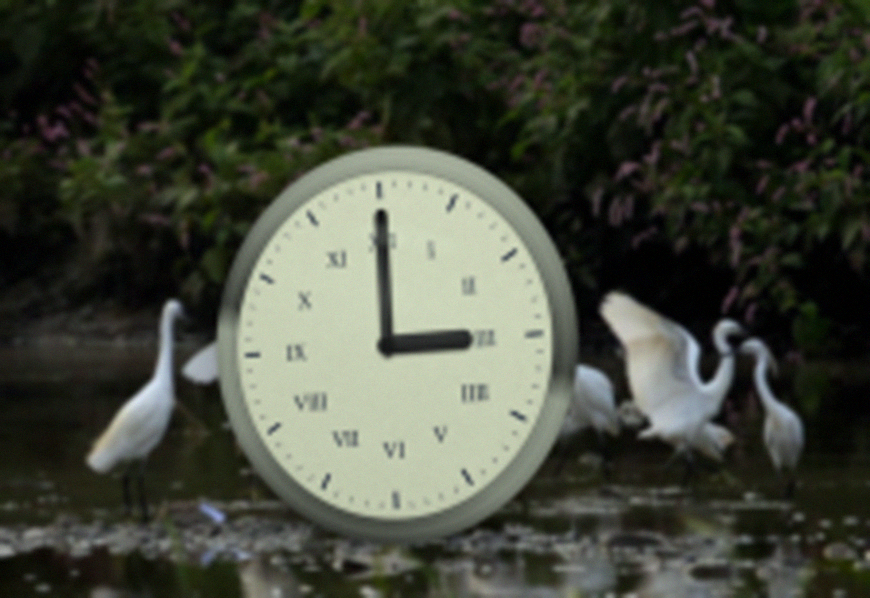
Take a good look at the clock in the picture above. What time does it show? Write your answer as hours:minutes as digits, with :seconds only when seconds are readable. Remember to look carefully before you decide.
3:00
